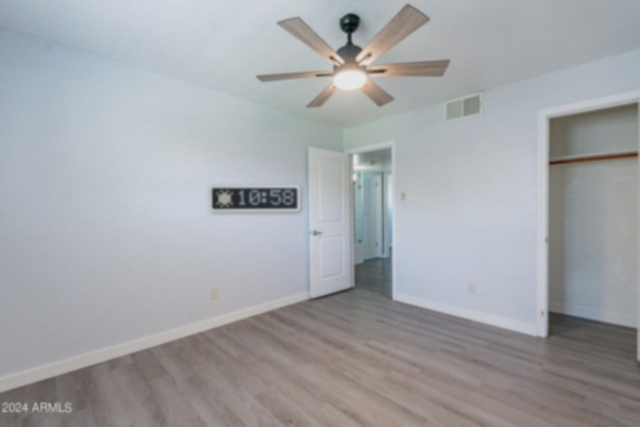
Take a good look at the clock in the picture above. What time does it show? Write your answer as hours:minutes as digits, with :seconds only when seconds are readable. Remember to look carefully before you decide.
10:58
